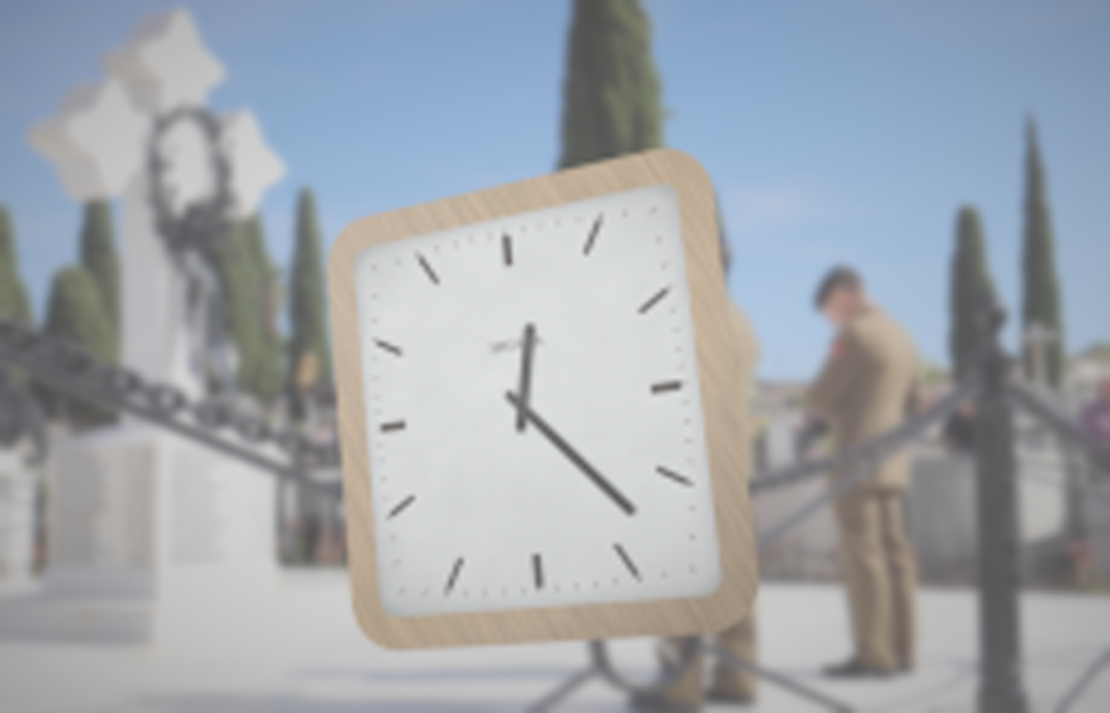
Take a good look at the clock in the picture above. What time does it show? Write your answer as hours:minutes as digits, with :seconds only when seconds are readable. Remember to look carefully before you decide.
12:23
